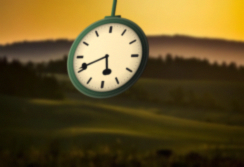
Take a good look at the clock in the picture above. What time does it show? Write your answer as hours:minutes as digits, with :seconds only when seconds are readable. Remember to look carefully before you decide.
5:41
